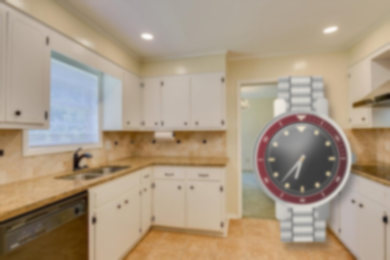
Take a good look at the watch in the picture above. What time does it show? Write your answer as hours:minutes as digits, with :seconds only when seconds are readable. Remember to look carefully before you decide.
6:37
